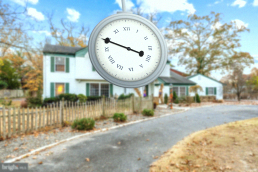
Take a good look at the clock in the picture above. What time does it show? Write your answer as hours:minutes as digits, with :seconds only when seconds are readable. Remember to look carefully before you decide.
3:49
